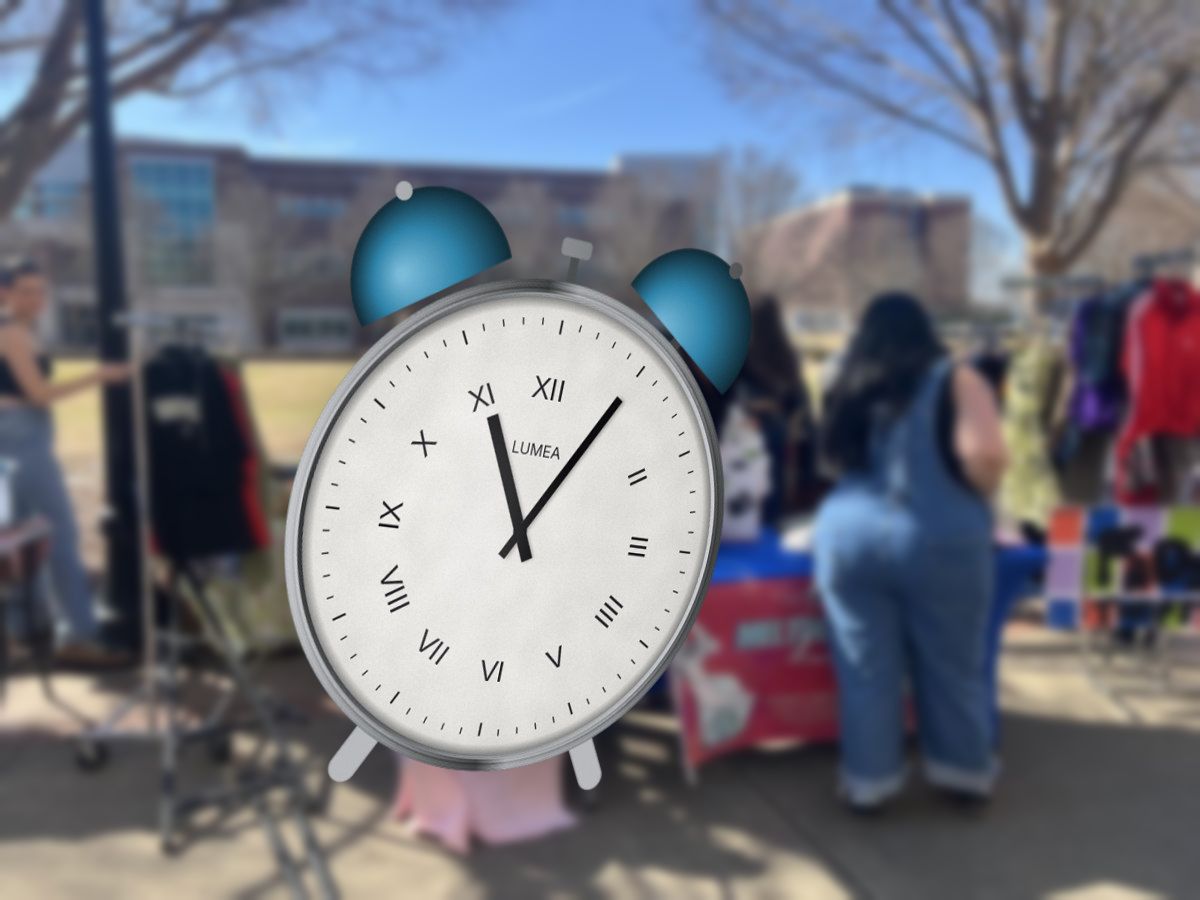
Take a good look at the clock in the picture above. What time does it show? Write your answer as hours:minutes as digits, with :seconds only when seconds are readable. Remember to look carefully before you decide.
11:05
